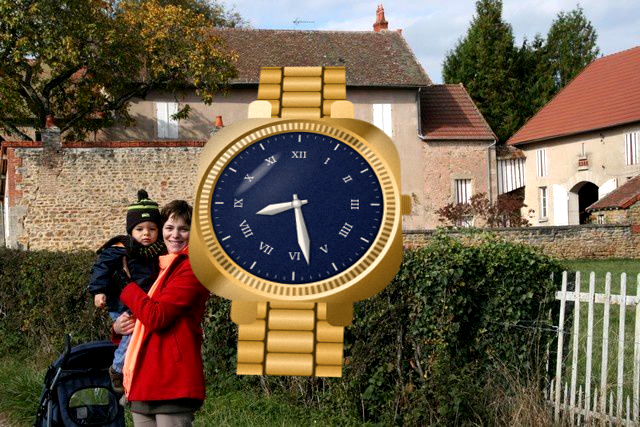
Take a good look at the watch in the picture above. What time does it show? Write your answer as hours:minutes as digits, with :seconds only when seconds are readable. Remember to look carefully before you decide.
8:28
